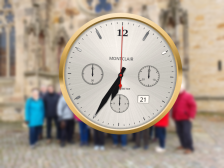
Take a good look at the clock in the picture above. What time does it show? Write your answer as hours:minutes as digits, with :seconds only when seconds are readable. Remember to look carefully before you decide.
6:35
